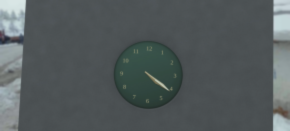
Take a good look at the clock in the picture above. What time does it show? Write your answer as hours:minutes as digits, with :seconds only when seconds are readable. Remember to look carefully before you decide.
4:21
